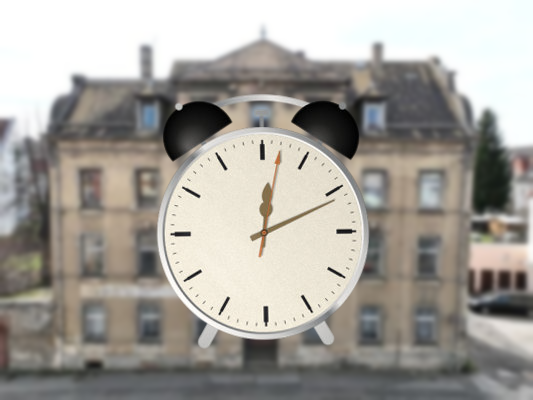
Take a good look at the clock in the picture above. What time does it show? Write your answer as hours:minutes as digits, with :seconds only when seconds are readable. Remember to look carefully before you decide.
12:11:02
